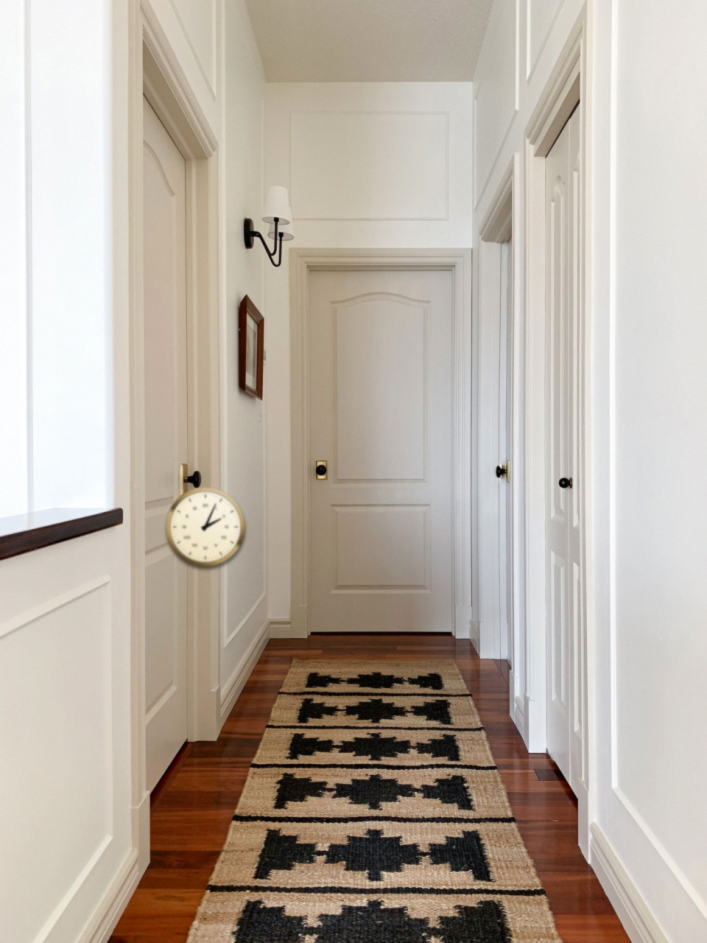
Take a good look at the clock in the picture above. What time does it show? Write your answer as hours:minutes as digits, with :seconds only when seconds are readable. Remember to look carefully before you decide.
2:04
